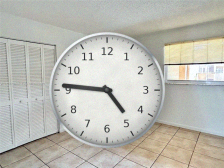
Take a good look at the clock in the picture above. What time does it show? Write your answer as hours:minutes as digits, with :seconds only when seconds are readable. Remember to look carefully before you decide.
4:46
